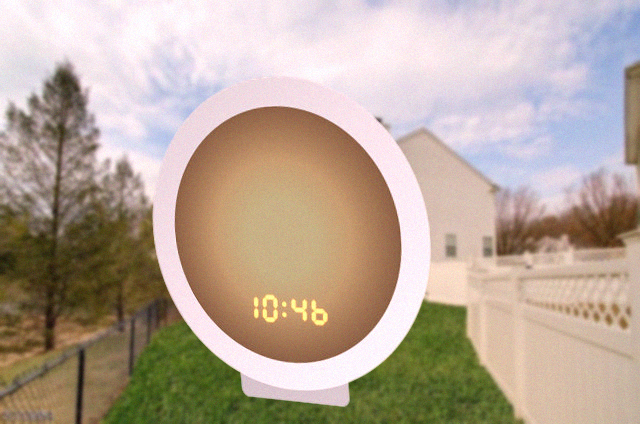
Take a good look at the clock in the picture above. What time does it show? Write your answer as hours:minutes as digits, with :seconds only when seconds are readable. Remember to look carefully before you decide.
10:46
